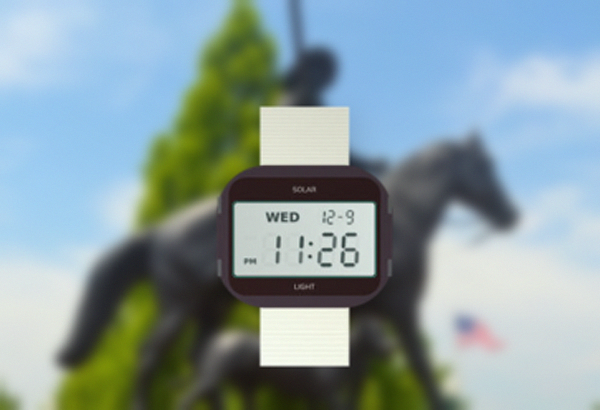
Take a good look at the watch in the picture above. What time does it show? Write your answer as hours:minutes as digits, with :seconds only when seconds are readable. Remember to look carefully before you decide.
11:26
